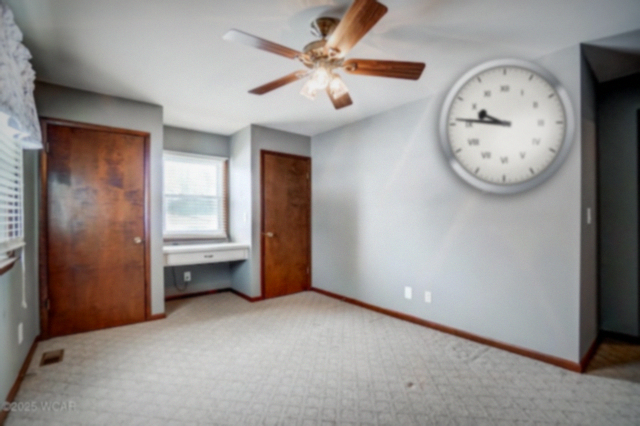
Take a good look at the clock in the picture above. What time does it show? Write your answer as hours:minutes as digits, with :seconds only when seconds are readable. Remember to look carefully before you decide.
9:46
